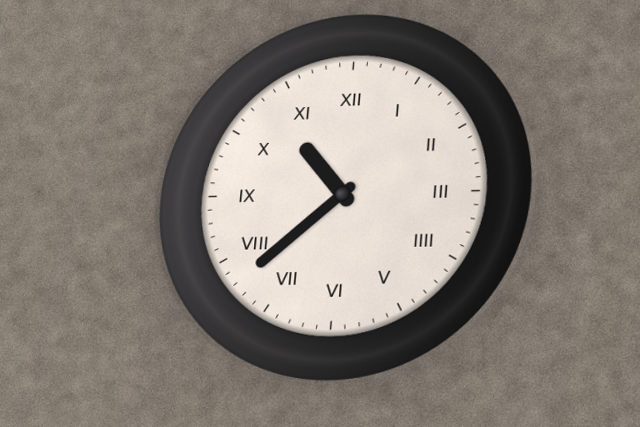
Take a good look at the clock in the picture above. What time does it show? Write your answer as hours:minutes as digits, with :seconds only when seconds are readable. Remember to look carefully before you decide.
10:38
